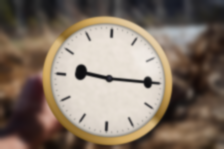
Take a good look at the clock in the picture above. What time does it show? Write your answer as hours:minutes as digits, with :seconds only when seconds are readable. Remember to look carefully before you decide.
9:15
